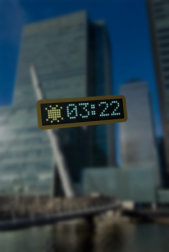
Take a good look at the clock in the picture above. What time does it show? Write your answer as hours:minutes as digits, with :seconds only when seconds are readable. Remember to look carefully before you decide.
3:22
